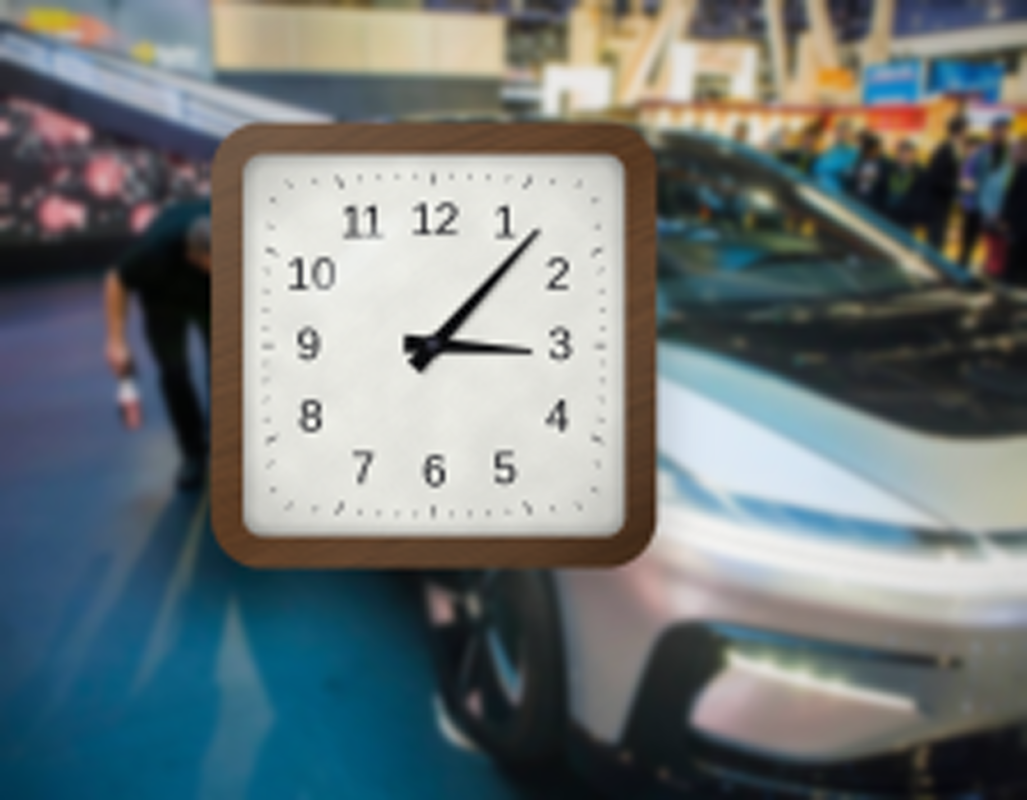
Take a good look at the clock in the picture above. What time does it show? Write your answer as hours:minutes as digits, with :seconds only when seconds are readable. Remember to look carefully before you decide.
3:07
